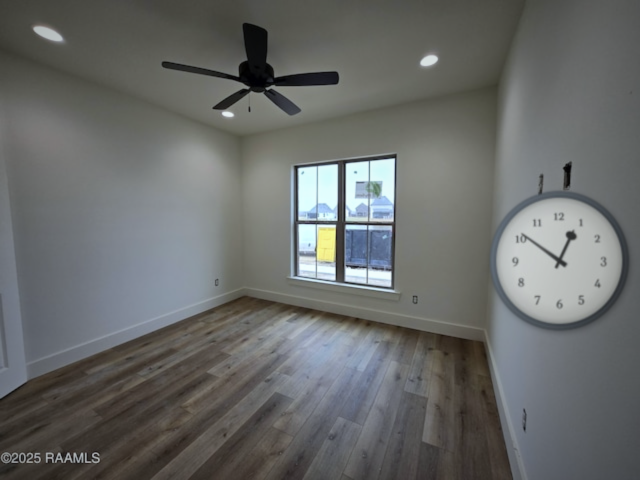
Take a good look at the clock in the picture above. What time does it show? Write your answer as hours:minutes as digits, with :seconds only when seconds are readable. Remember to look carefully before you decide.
12:51
